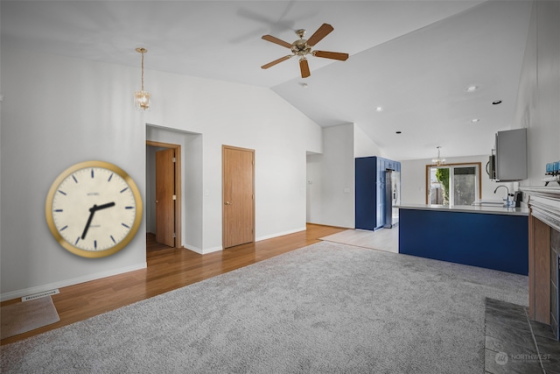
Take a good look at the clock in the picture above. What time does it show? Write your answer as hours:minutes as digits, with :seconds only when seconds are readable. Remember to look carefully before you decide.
2:34
